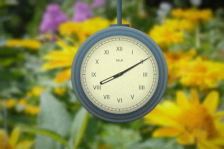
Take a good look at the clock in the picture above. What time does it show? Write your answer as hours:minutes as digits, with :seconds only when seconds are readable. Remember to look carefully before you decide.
8:10
